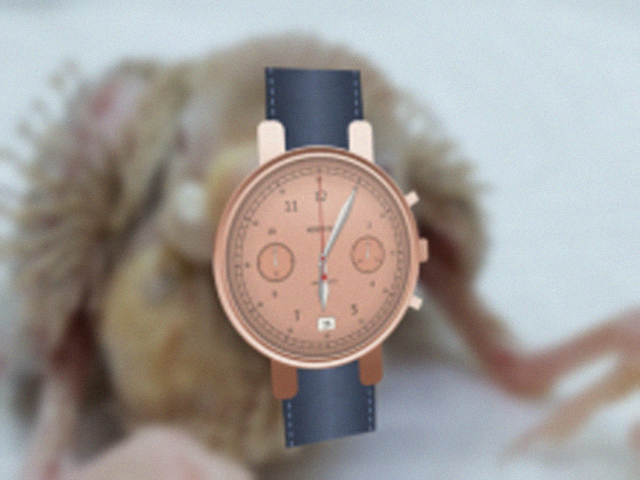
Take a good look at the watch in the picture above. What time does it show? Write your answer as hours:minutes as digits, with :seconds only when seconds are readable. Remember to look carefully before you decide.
6:05
